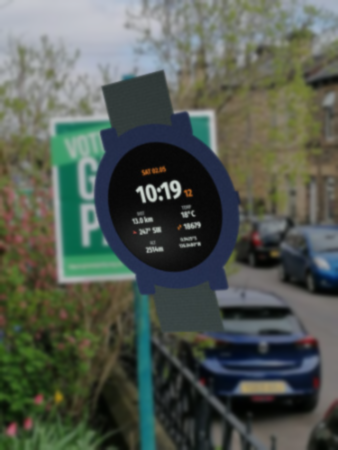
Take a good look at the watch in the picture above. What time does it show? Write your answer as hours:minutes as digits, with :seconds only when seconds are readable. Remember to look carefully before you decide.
10:19
